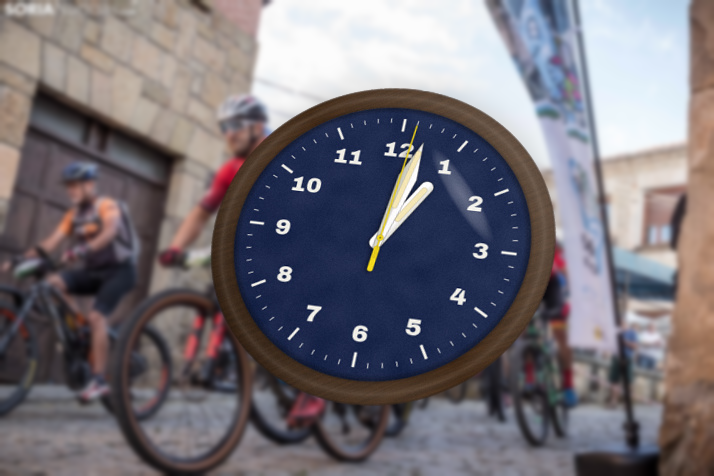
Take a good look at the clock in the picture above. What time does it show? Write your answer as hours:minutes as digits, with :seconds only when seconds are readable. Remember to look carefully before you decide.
1:02:01
